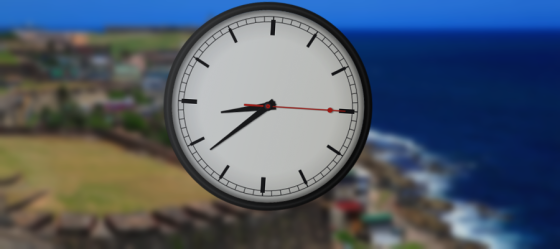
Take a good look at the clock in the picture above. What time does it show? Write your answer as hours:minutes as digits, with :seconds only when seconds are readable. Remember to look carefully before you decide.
8:38:15
